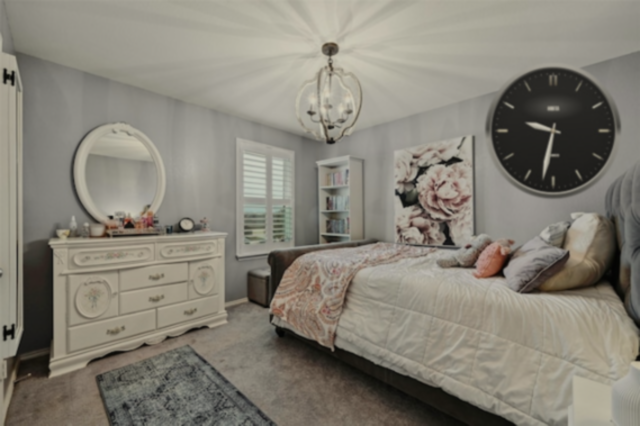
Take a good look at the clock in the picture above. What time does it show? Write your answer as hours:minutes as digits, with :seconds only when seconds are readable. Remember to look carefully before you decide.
9:32
